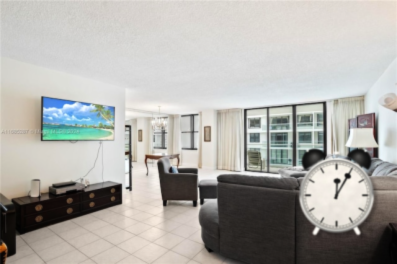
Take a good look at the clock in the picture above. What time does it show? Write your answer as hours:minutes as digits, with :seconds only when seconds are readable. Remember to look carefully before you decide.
12:05
